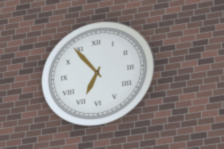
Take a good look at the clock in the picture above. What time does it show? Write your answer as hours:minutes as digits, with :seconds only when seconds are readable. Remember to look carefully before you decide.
6:54
